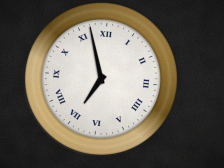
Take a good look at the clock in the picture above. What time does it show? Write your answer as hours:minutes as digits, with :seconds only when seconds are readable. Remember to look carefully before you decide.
6:57
